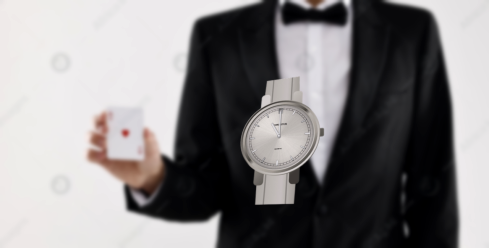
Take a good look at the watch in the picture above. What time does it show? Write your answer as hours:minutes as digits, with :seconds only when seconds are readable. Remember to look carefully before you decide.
11:00
